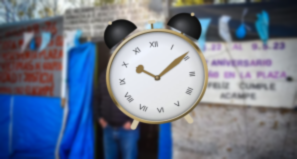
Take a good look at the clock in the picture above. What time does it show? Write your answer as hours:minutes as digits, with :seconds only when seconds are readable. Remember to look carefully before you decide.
10:09
